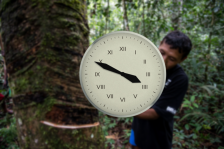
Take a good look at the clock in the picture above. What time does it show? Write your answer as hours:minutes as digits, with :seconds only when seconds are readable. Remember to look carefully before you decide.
3:49
